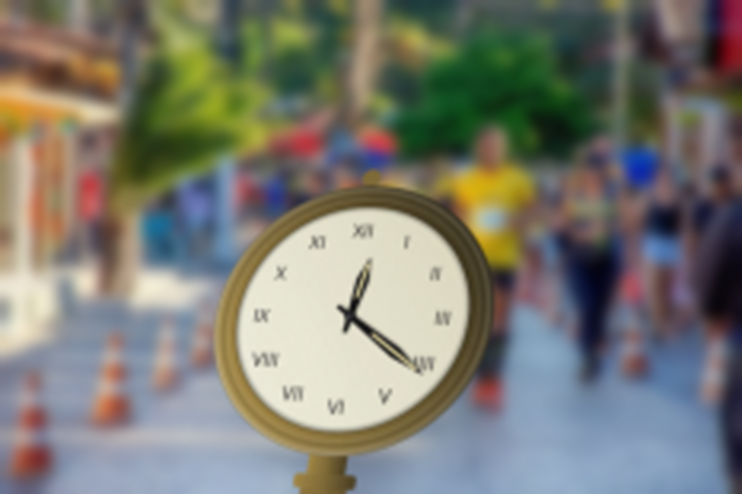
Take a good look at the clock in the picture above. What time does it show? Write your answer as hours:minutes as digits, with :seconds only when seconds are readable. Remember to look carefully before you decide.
12:21
